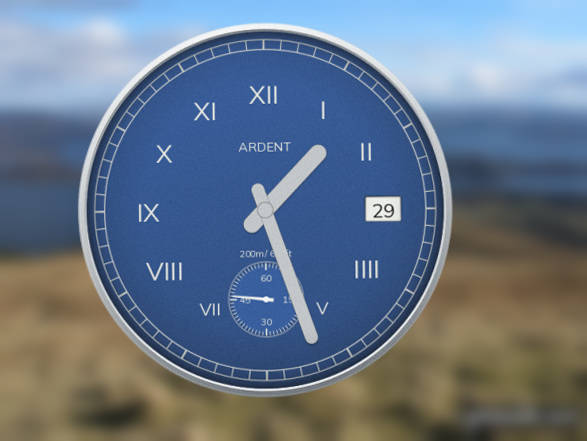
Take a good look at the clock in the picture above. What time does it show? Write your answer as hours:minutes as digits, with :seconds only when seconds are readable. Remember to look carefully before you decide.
1:26:46
